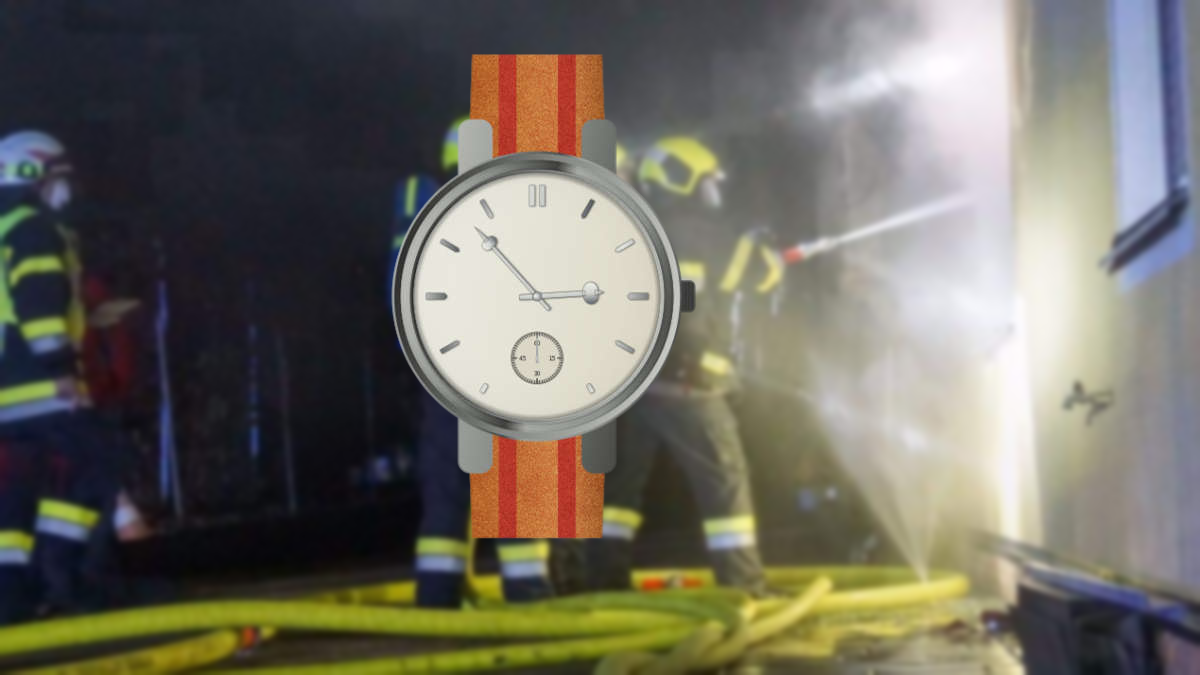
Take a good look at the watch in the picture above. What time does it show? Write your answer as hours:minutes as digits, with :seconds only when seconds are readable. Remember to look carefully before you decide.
2:53
